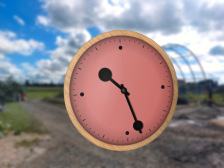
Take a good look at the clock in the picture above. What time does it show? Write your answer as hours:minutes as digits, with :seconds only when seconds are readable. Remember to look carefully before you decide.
10:27
